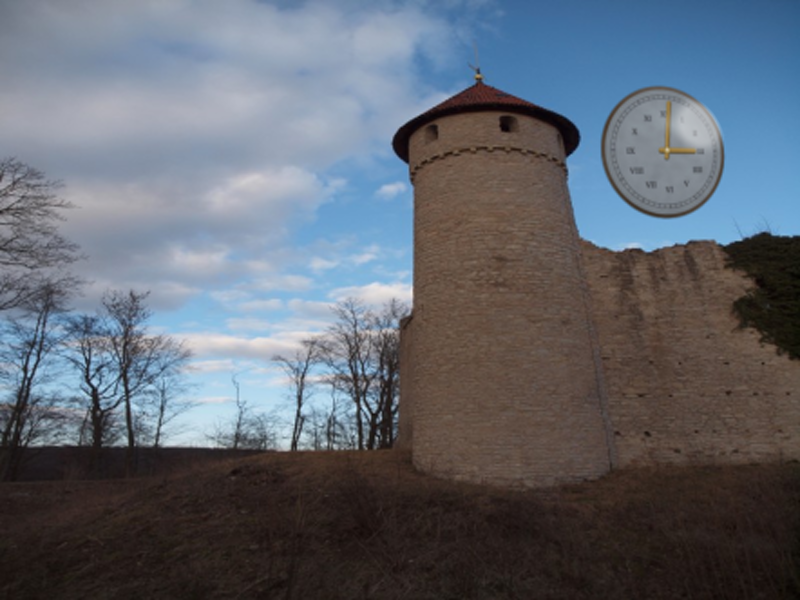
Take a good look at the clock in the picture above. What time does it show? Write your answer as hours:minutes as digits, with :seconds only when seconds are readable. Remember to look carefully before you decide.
3:01
